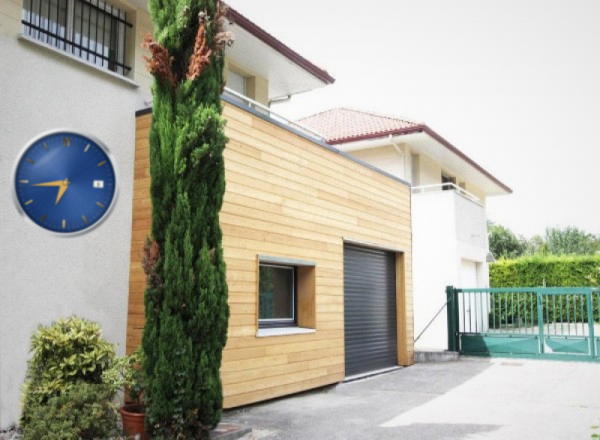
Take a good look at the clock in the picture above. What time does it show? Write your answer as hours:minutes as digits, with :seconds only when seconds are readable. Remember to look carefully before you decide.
6:44
